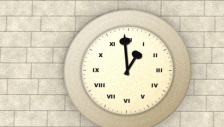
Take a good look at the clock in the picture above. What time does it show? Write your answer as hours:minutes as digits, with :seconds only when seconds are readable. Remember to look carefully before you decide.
12:59
